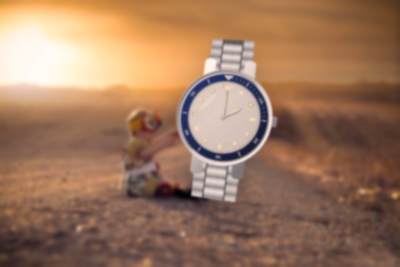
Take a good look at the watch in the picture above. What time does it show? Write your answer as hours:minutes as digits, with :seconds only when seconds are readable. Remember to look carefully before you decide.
2:00
